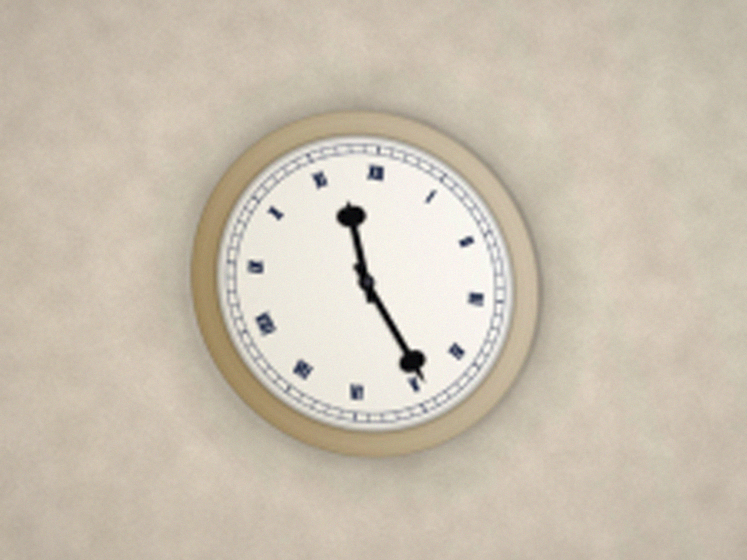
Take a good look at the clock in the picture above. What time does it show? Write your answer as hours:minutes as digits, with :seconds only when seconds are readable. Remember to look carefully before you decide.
11:24
